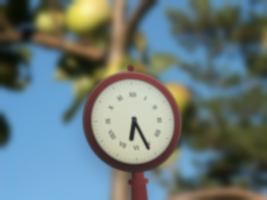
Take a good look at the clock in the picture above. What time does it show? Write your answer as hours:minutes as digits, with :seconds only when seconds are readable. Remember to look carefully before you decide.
6:26
